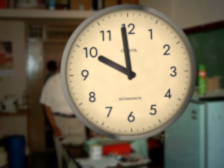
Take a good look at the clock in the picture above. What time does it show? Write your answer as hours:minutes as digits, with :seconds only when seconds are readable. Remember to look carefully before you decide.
9:59
